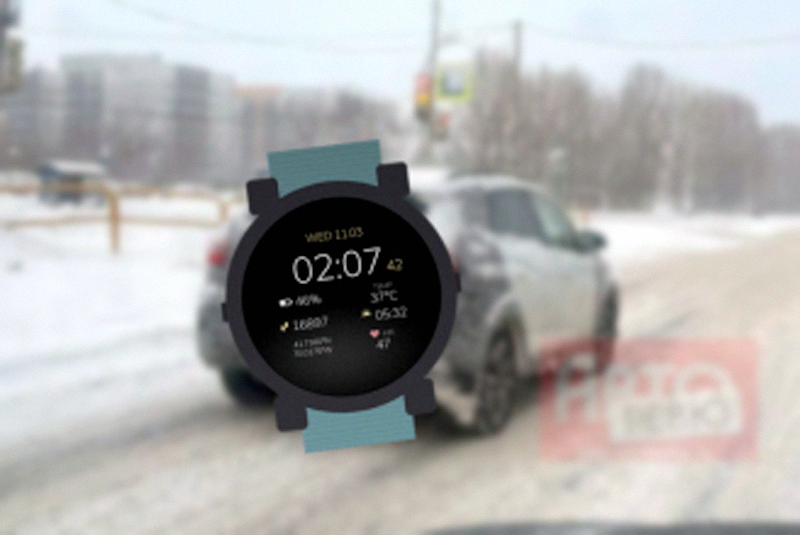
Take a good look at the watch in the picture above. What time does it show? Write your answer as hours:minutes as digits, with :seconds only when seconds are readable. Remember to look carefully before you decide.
2:07
